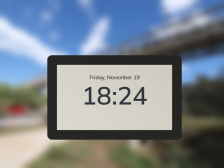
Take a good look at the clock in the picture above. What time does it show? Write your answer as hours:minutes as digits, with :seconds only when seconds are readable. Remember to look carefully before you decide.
18:24
